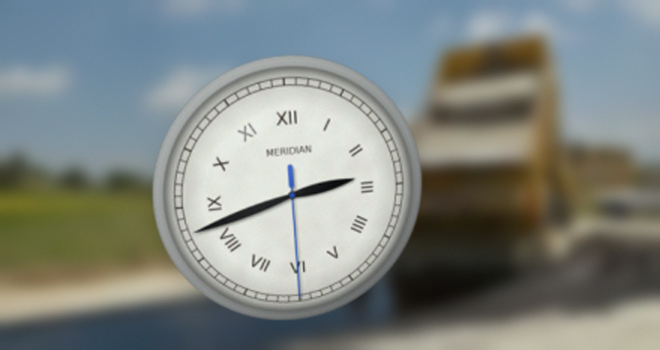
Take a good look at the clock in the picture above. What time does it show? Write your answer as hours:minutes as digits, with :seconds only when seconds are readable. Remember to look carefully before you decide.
2:42:30
